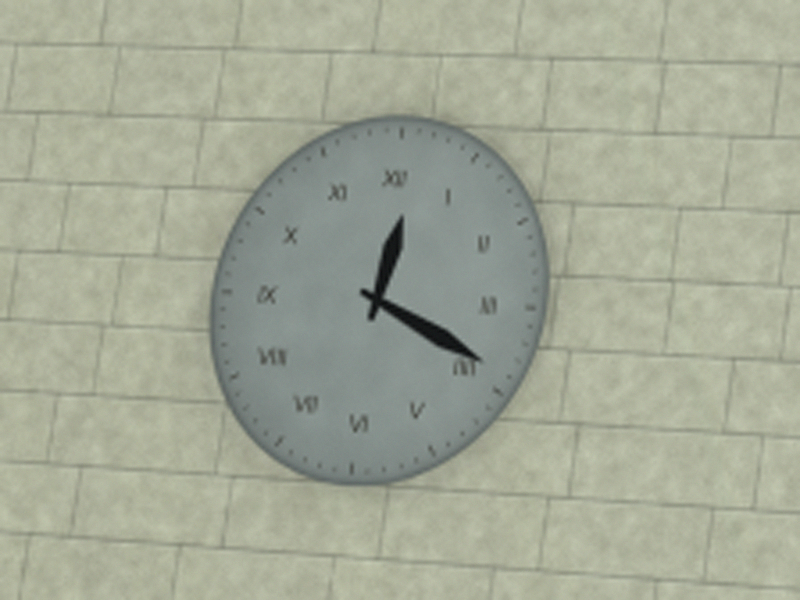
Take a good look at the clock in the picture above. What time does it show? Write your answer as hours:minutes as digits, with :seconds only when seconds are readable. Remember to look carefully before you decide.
12:19
